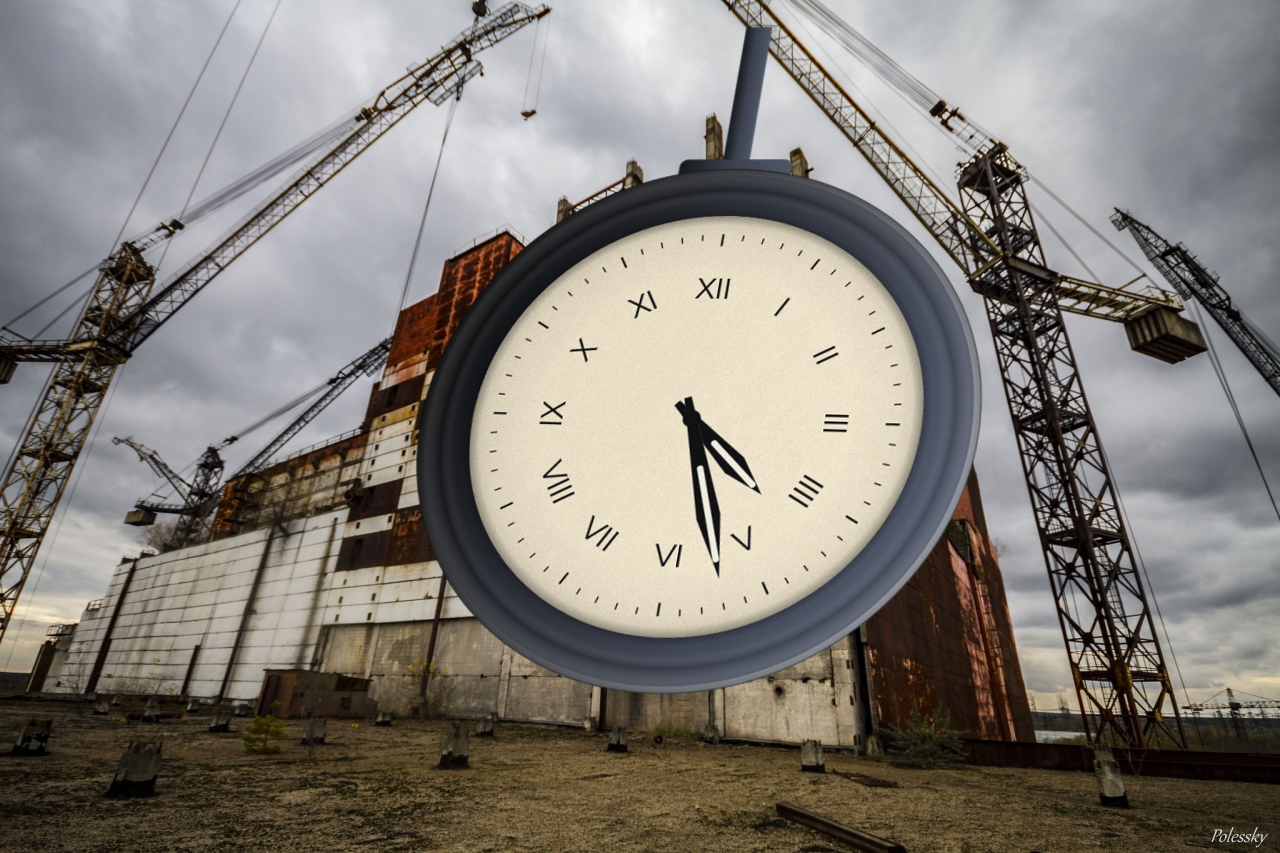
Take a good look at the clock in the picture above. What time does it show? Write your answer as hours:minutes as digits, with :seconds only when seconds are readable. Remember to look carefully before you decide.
4:27
